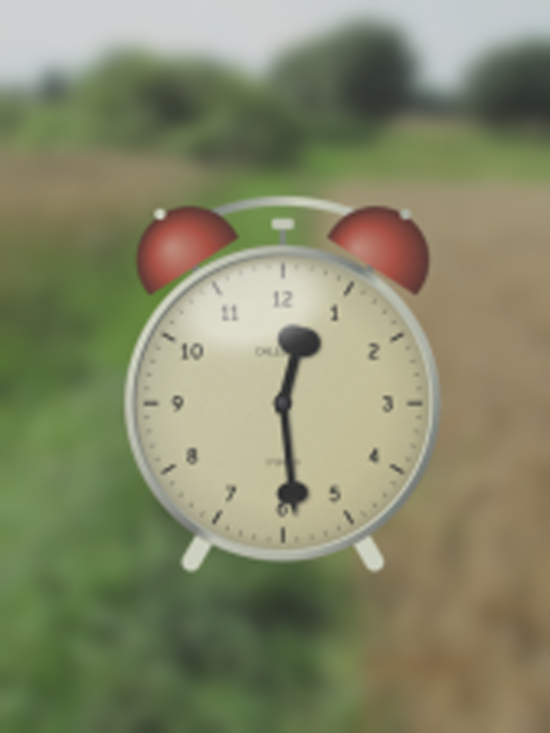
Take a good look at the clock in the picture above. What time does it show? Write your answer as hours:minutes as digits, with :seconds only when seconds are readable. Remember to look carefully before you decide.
12:29
